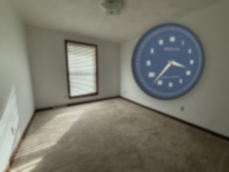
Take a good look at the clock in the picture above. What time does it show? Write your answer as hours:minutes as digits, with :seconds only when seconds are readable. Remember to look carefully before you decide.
3:37
